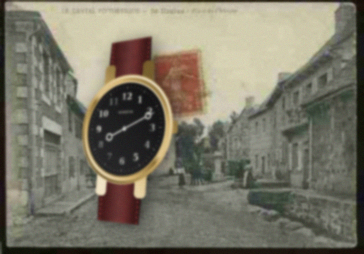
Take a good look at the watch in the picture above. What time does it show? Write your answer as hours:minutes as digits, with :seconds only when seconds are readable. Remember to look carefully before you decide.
8:11
